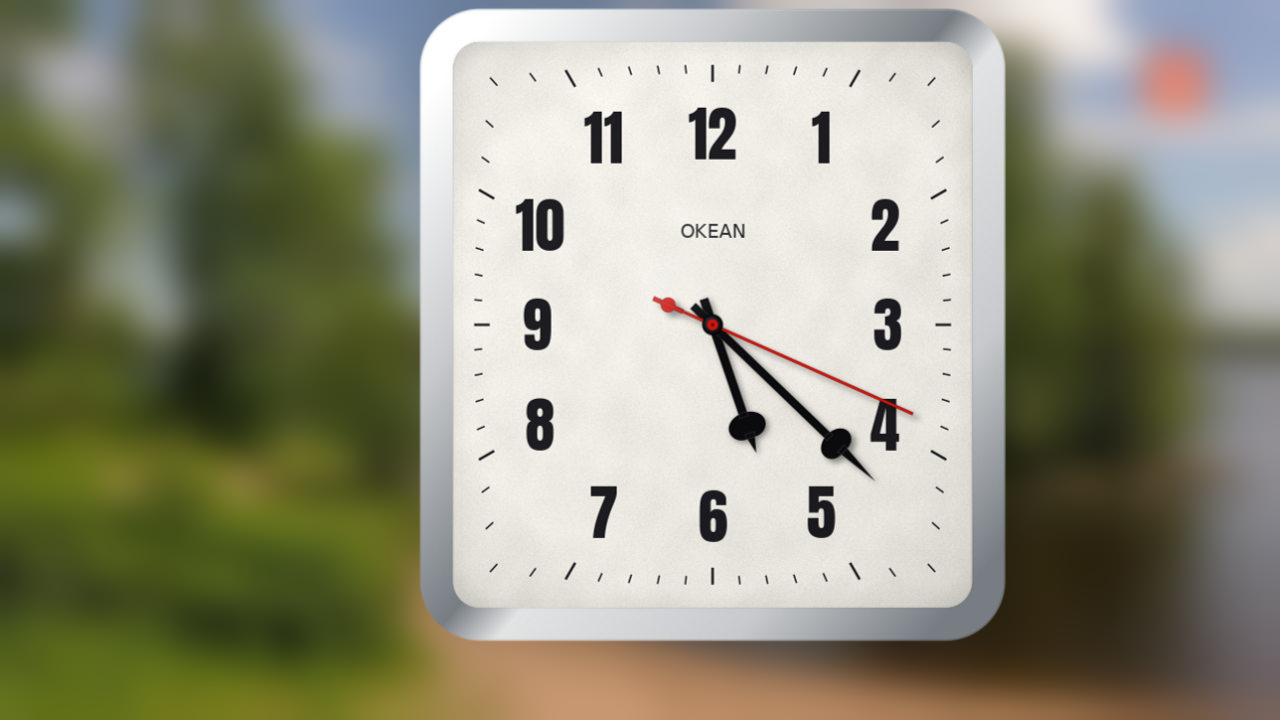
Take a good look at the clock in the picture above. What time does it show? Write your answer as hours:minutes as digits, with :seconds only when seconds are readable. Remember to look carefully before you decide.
5:22:19
